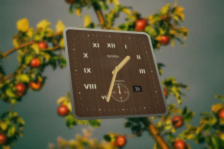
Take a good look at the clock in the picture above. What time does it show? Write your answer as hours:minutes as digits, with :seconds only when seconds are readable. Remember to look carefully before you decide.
1:34
